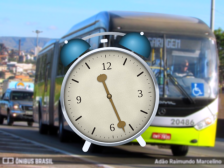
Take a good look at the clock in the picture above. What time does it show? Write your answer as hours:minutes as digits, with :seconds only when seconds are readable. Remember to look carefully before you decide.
11:27
